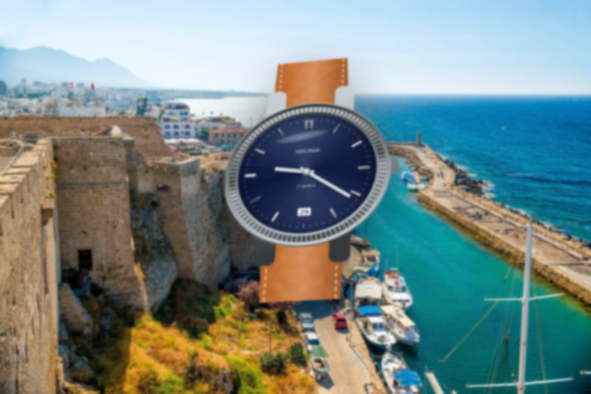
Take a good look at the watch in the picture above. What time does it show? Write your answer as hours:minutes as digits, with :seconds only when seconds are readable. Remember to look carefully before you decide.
9:21
